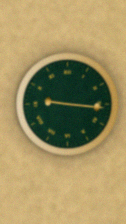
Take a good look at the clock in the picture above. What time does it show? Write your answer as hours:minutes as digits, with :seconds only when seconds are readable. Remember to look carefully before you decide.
9:16
